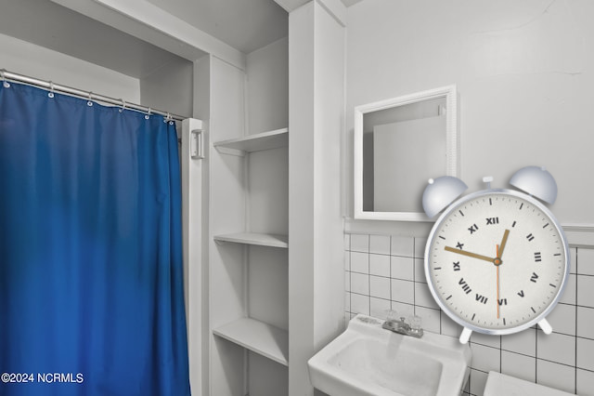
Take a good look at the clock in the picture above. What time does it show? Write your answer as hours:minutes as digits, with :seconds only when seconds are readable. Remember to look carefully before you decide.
12:48:31
